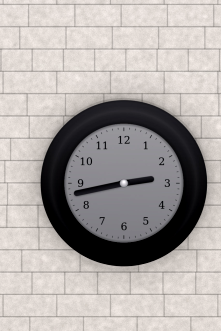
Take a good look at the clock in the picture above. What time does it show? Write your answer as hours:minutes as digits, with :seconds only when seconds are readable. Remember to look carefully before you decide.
2:43
